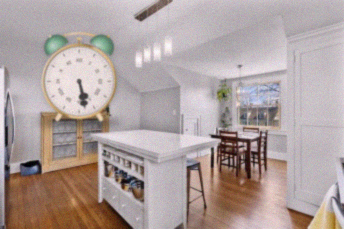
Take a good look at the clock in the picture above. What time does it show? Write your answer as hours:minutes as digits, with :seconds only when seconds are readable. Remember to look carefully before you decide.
5:28
